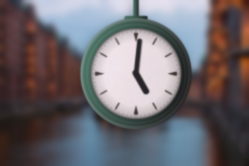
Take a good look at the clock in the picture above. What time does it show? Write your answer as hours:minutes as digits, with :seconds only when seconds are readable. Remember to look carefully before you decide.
5:01
